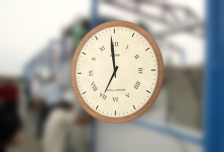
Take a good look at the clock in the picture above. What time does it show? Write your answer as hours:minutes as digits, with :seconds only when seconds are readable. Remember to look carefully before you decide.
6:59
